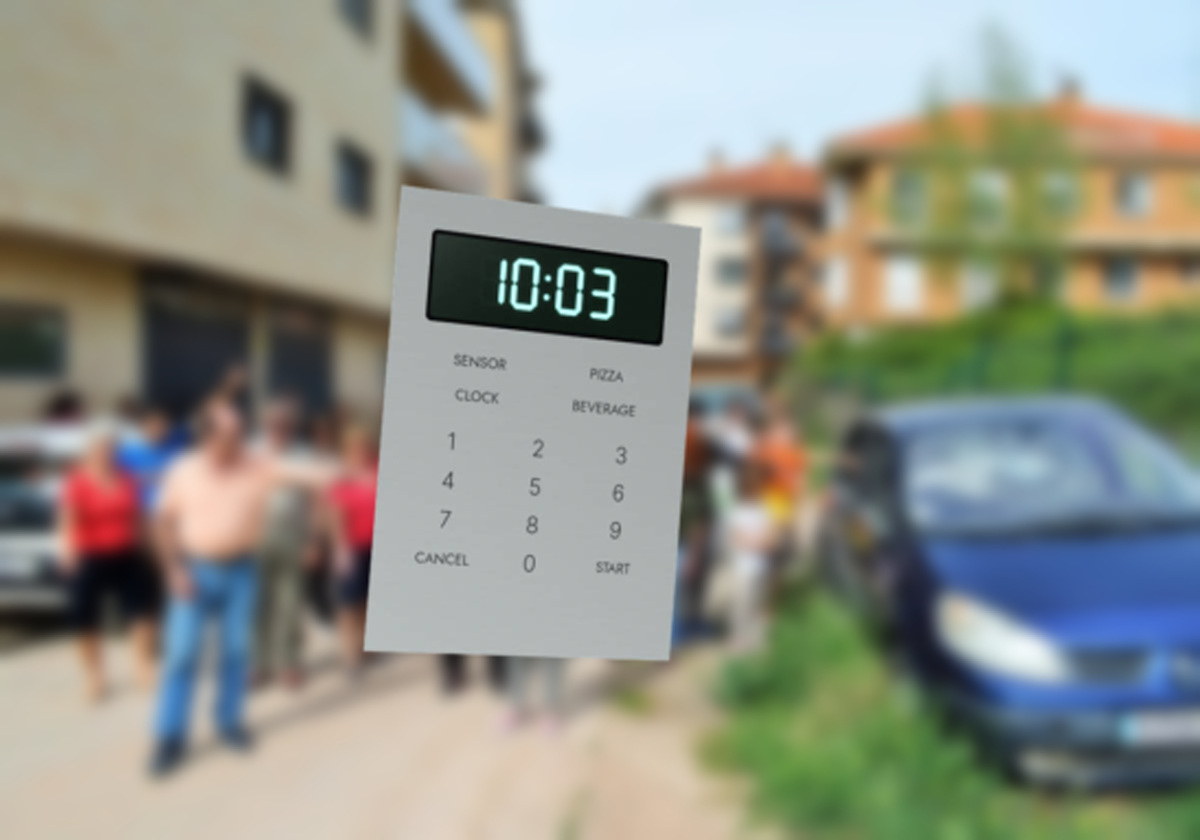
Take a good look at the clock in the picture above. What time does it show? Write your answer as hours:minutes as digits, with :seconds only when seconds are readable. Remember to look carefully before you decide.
10:03
